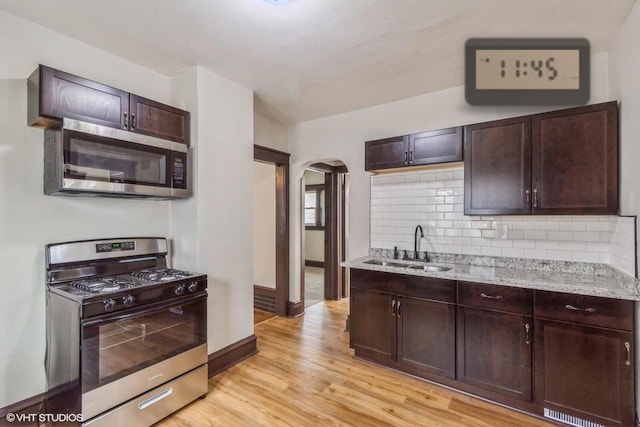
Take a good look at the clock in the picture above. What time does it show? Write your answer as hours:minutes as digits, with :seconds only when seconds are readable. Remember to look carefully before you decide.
11:45
